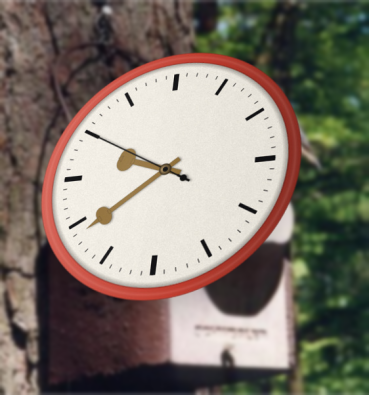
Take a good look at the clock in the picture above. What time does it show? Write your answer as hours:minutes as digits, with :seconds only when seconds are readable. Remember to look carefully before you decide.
9:38:50
